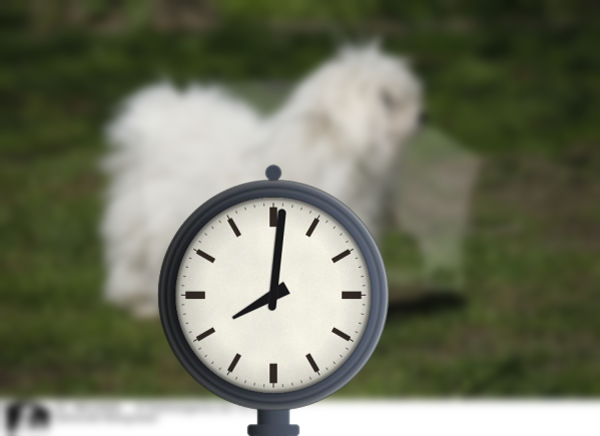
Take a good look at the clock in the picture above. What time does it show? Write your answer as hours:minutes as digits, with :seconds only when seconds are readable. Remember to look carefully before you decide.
8:01
